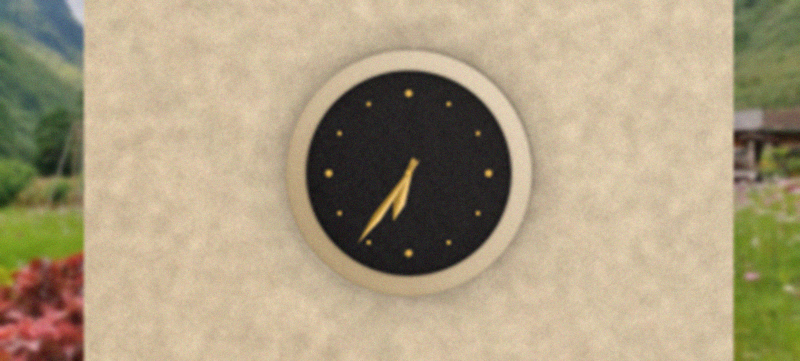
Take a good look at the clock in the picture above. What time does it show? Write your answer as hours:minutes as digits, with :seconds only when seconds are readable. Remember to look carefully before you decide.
6:36
